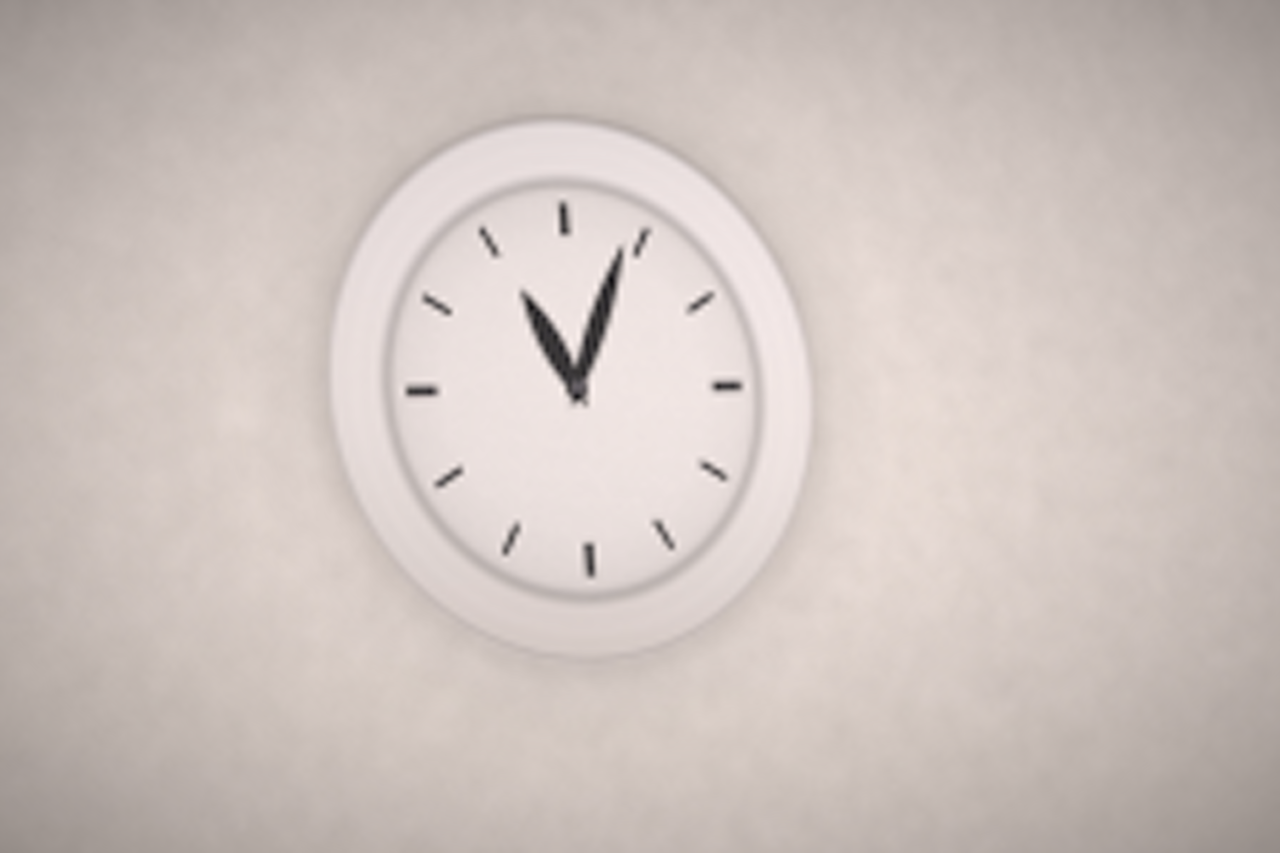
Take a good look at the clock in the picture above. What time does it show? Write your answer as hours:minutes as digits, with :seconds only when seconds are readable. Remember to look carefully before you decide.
11:04
